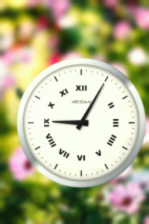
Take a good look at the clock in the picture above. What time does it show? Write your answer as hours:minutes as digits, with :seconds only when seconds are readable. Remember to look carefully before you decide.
9:05
